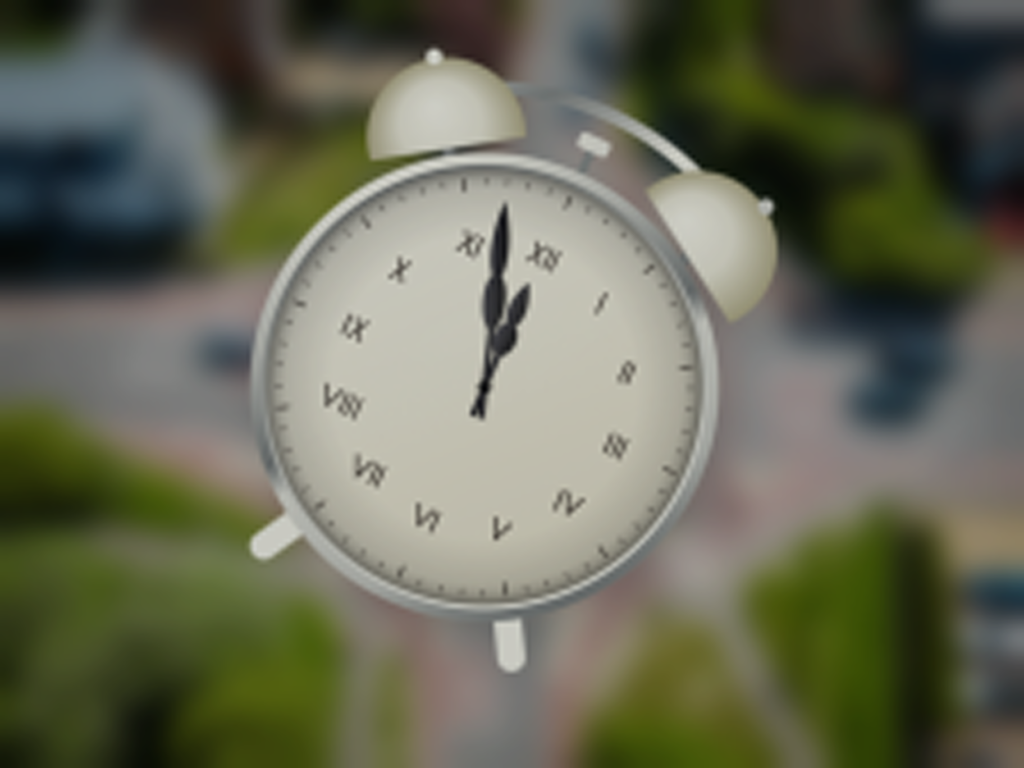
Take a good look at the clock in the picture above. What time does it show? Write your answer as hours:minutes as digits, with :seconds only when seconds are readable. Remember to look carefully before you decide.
11:57
